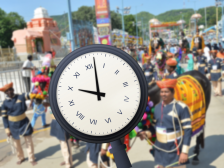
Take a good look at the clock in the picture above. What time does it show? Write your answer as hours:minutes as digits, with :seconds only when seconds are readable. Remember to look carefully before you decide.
10:02
